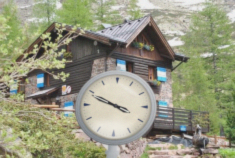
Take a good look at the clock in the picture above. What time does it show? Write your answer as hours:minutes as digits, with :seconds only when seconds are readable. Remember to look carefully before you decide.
3:49
